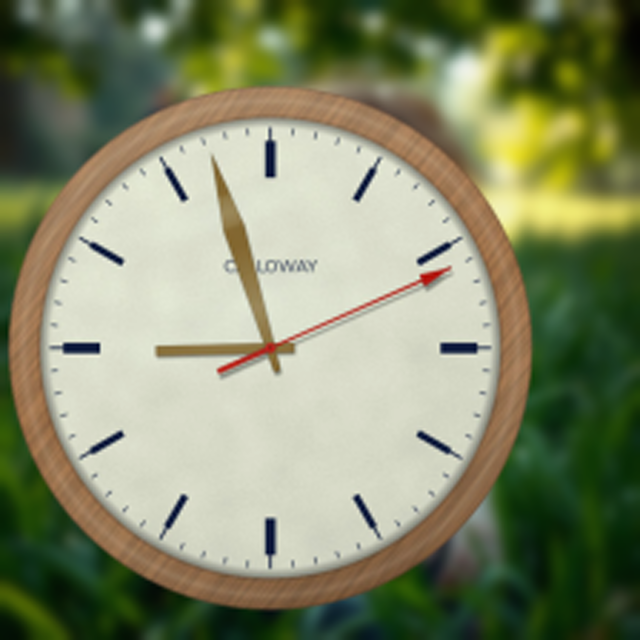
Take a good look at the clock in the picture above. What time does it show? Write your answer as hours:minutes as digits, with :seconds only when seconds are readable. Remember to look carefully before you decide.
8:57:11
